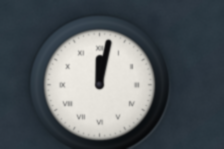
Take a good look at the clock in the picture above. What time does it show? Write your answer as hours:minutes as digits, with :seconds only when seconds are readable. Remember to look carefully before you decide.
12:02
